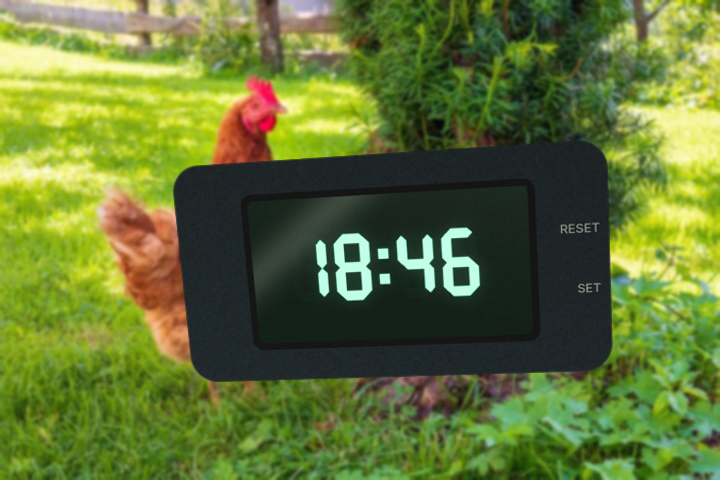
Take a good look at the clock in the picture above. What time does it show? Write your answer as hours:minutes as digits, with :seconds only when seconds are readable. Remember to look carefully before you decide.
18:46
